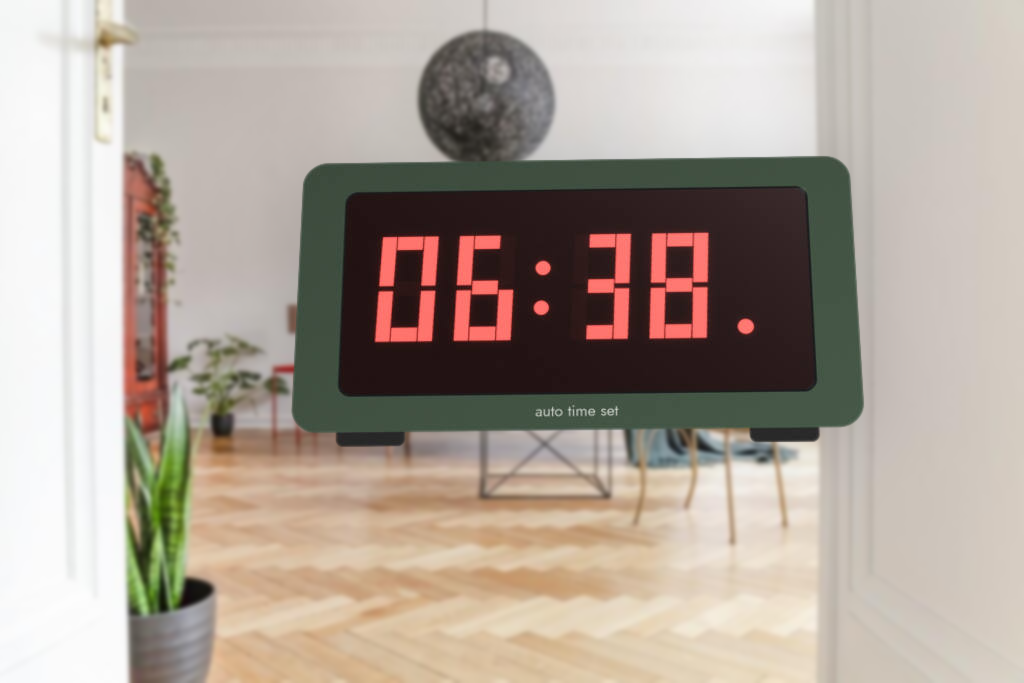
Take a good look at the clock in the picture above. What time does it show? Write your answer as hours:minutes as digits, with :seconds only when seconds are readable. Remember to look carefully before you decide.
6:38
